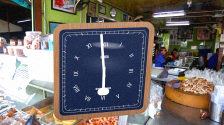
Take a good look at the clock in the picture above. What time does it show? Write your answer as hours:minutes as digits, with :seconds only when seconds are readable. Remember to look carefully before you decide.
5:59
